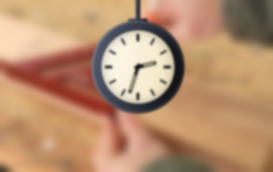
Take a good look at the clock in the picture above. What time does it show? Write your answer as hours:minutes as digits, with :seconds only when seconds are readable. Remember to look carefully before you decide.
2:33
